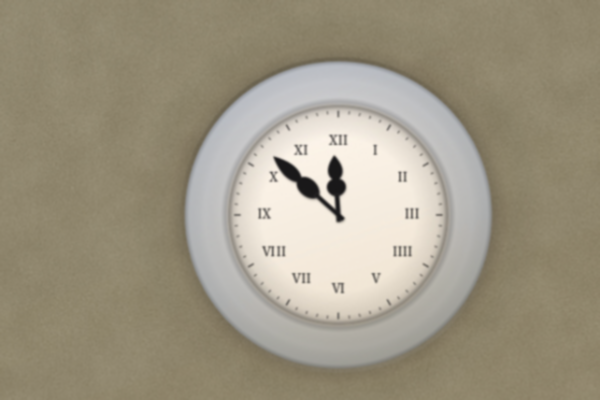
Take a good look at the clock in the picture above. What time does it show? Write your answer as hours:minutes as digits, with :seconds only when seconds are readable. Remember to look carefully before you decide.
11:52
